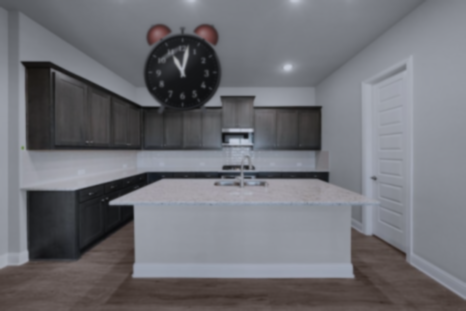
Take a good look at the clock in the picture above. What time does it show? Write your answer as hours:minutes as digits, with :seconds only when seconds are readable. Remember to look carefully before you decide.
11:02
